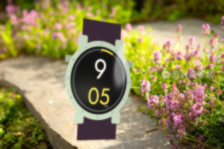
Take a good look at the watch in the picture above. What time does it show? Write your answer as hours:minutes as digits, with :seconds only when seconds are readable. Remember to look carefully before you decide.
9:05
